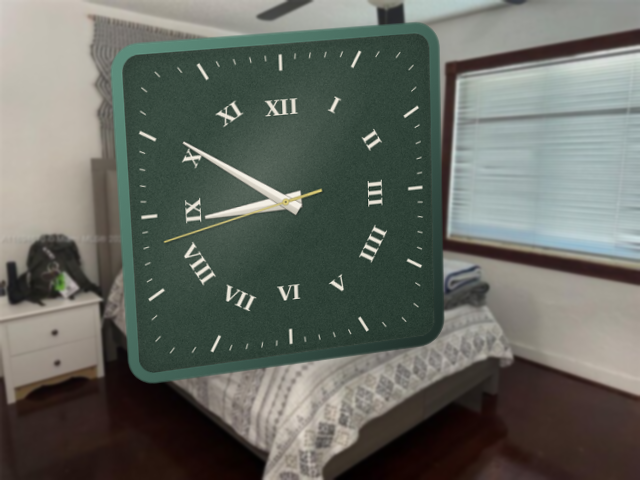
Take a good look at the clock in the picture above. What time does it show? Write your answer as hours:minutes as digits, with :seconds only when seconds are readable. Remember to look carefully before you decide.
8:50:43
